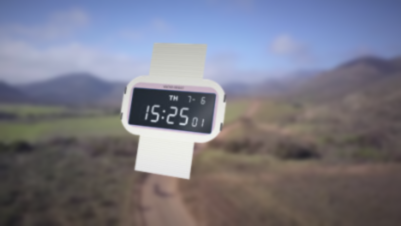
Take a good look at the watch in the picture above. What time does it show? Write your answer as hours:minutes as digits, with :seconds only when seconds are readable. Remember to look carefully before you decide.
15:25
